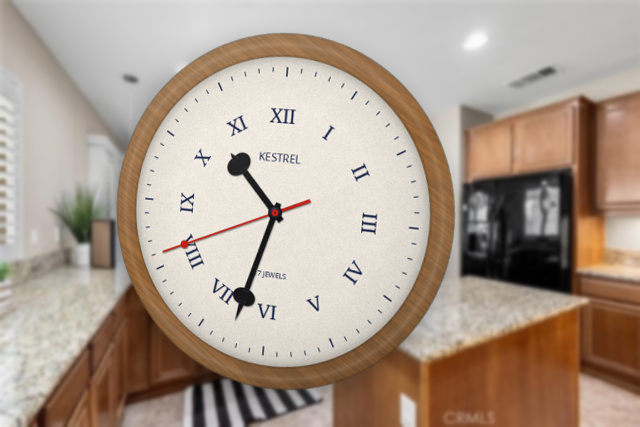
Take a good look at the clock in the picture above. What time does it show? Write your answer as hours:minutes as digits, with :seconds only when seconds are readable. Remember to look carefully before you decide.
10:32:41
